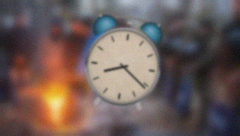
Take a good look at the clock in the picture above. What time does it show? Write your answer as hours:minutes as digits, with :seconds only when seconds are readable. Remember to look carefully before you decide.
8:21
